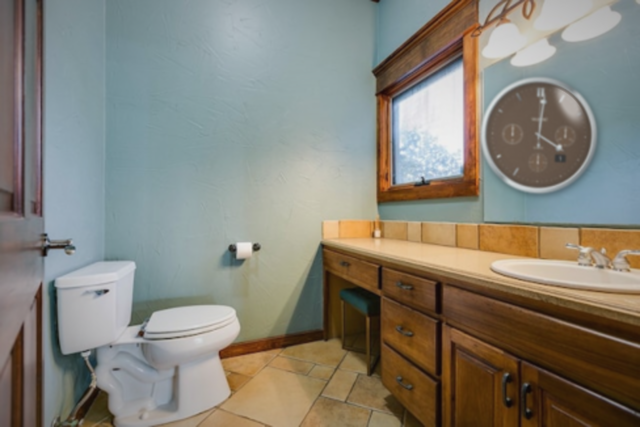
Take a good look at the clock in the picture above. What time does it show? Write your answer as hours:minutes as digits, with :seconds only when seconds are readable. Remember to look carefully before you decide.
4:01
